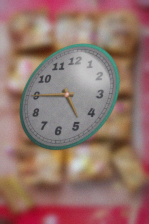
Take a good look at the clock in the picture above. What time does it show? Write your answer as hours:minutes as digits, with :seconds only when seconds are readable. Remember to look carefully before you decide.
4:45
